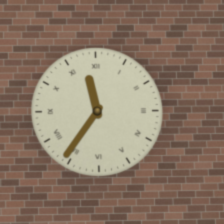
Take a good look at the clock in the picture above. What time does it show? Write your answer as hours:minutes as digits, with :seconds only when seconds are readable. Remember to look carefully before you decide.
11:36
